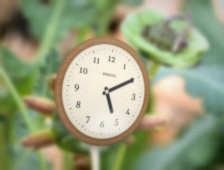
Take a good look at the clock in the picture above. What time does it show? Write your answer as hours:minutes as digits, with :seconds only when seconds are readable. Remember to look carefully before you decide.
5:10
